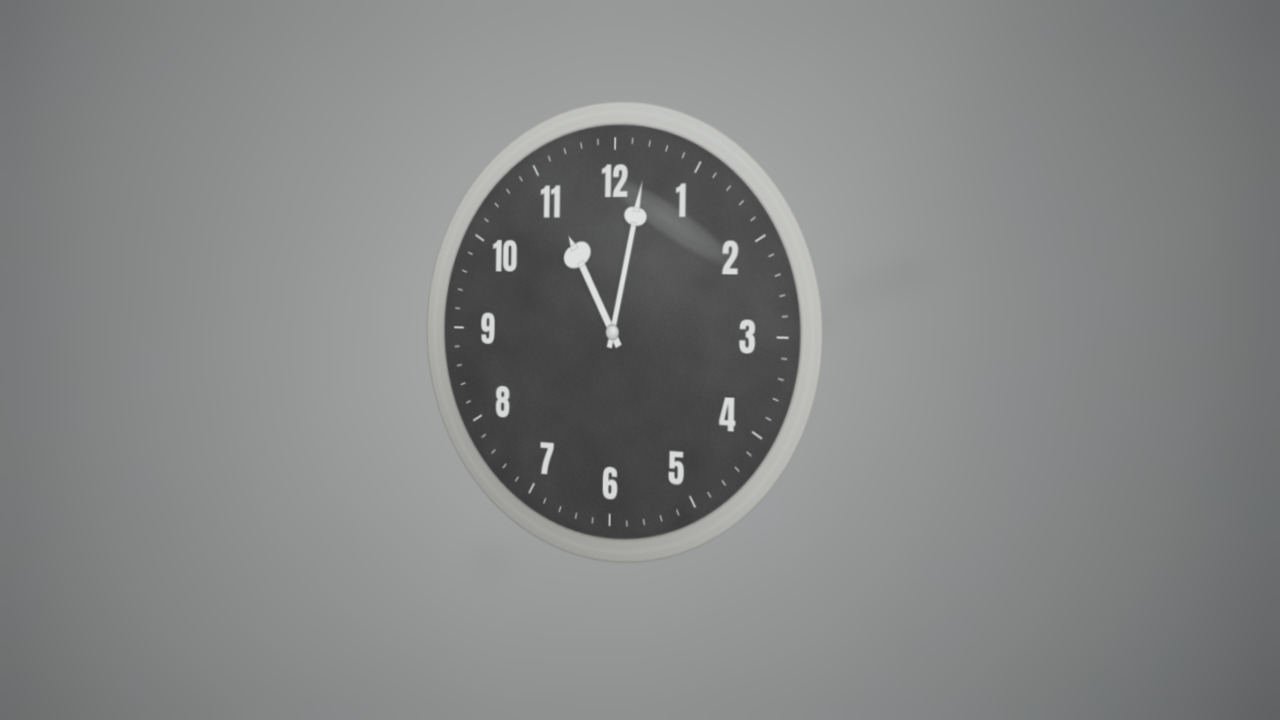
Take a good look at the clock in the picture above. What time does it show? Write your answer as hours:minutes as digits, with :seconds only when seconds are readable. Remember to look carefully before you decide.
11:02
